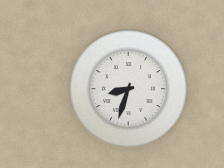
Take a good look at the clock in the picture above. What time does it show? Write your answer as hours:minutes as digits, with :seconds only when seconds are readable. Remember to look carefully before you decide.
8:33
